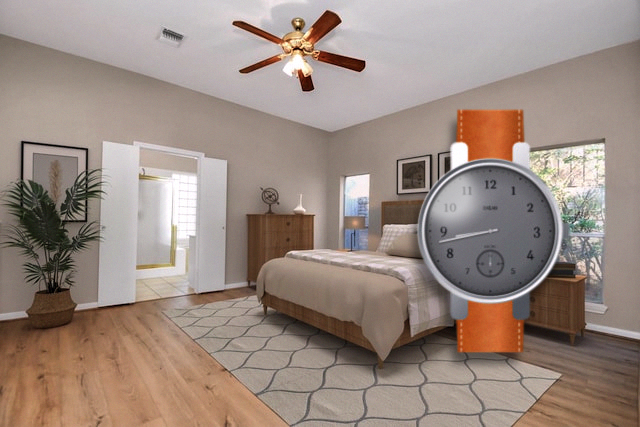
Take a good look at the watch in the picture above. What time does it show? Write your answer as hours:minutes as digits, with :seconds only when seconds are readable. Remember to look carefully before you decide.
8:43
